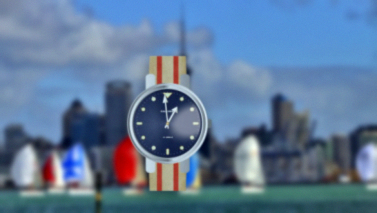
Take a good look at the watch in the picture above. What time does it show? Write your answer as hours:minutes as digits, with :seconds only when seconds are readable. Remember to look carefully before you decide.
12:59
